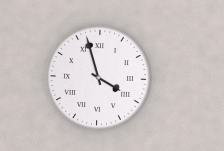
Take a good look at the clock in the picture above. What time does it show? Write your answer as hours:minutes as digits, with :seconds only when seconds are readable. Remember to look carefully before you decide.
3:57
